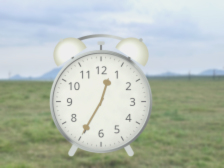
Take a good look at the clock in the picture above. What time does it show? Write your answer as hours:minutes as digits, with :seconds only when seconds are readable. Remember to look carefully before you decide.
12:35
